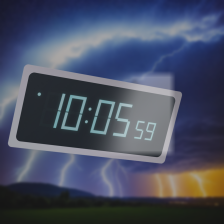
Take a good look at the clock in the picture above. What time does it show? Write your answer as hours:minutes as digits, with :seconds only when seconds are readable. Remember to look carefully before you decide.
10:05:59
